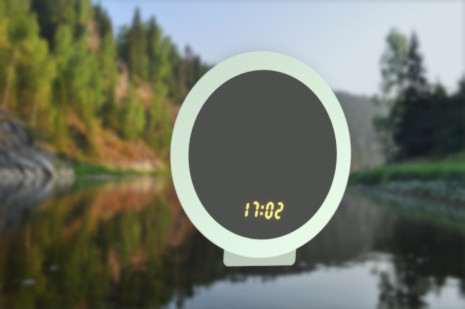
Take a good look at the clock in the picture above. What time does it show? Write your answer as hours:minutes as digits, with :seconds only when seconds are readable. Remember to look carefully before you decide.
17:02
